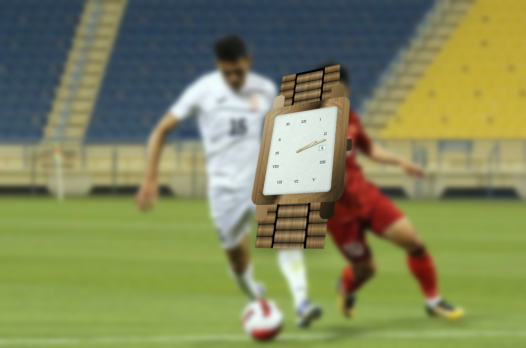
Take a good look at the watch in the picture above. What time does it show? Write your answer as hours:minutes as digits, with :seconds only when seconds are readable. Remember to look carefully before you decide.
2:12
